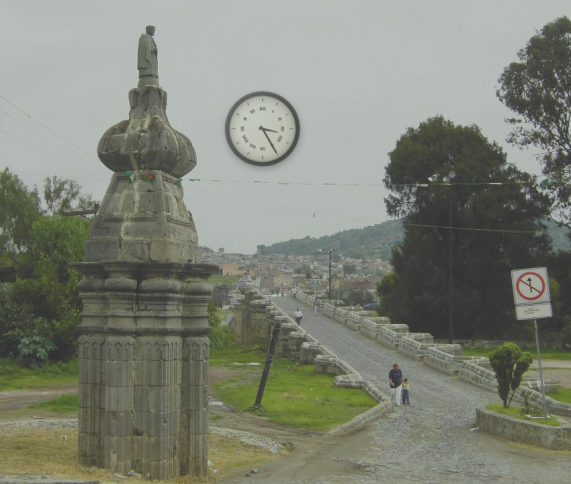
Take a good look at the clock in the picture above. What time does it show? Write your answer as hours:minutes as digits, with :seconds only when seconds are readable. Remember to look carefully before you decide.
3:25
